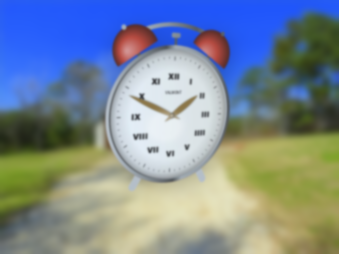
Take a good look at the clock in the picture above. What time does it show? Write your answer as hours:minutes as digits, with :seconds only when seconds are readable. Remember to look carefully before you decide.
1:49
